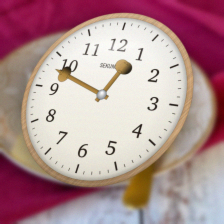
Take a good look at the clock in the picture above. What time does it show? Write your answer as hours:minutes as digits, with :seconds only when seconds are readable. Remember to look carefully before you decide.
12:48
